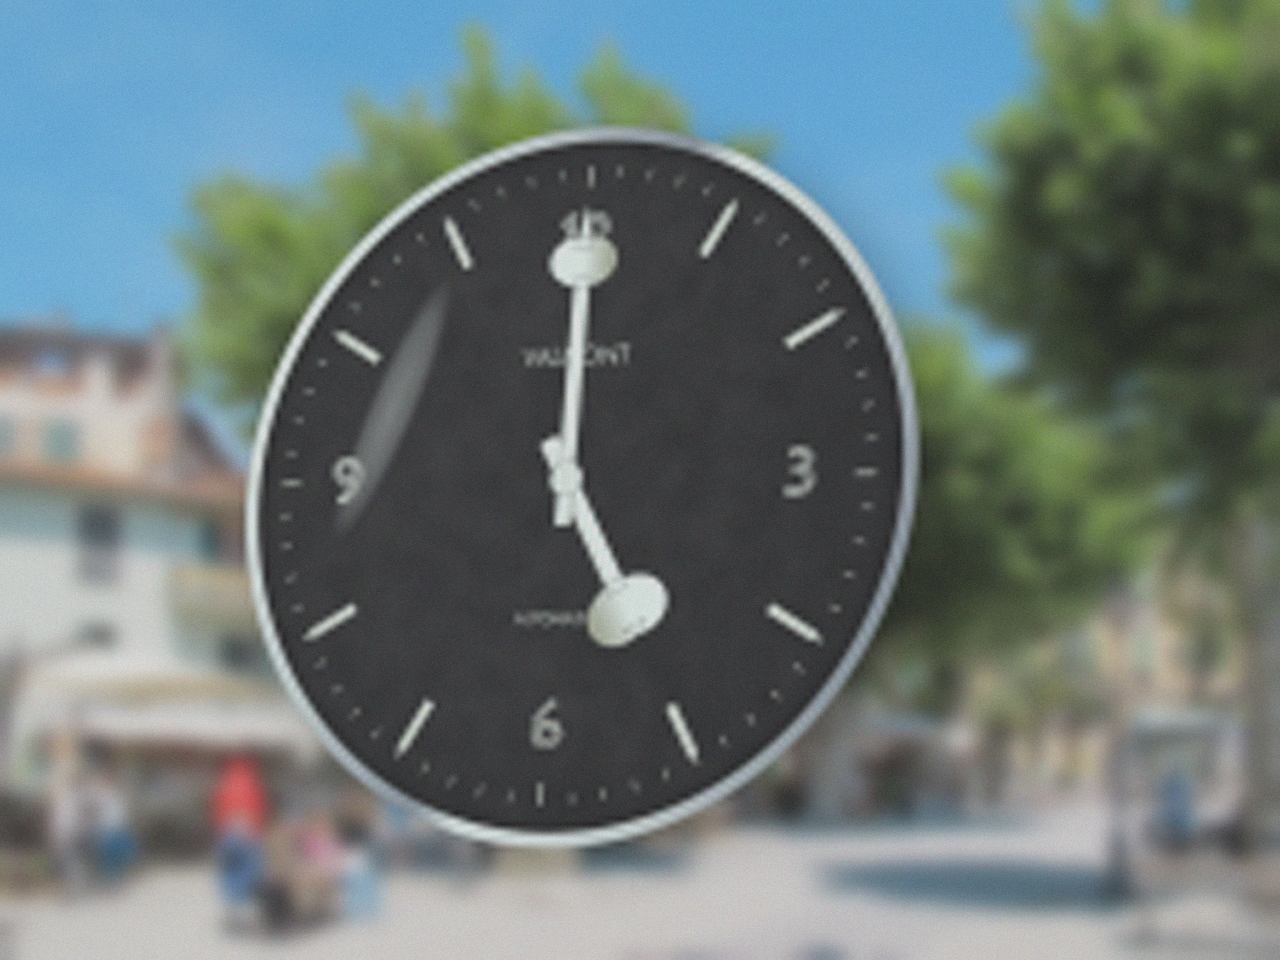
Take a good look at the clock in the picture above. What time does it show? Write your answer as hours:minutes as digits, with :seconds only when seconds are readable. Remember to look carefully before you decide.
5:00
